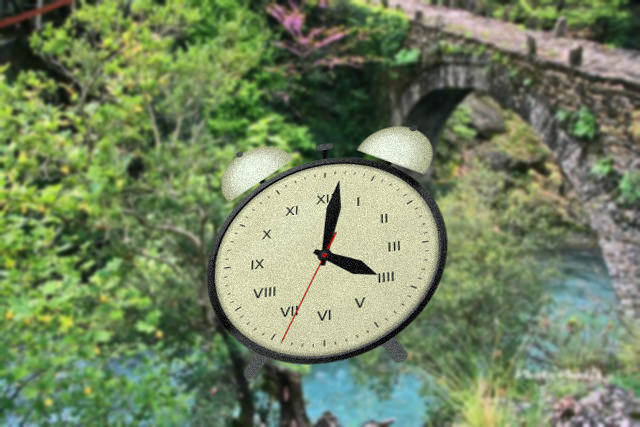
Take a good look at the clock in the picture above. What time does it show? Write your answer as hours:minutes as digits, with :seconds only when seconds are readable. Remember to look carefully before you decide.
4:01:34
